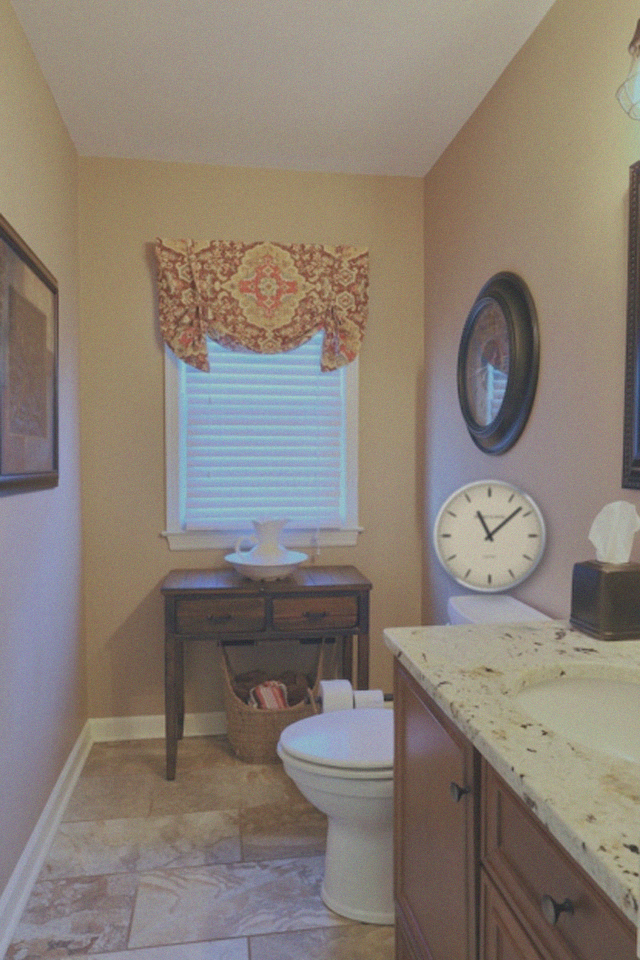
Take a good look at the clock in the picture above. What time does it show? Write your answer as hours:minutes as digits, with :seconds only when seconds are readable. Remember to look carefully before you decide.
11:08
